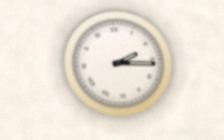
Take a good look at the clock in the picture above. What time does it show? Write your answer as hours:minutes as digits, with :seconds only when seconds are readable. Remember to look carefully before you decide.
2:16
